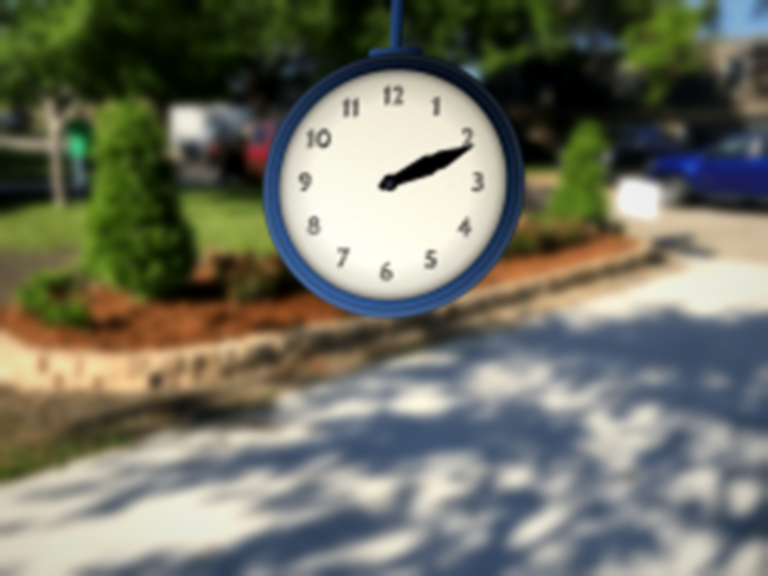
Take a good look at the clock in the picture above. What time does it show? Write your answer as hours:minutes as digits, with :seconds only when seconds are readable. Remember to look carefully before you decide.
2:11
